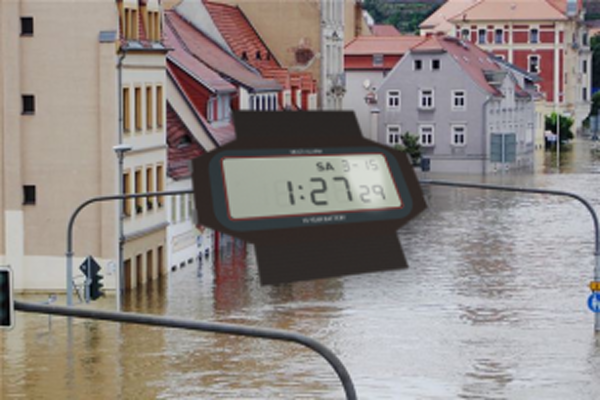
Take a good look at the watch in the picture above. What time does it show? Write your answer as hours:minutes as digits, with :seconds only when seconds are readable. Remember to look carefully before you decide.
1:27:29
